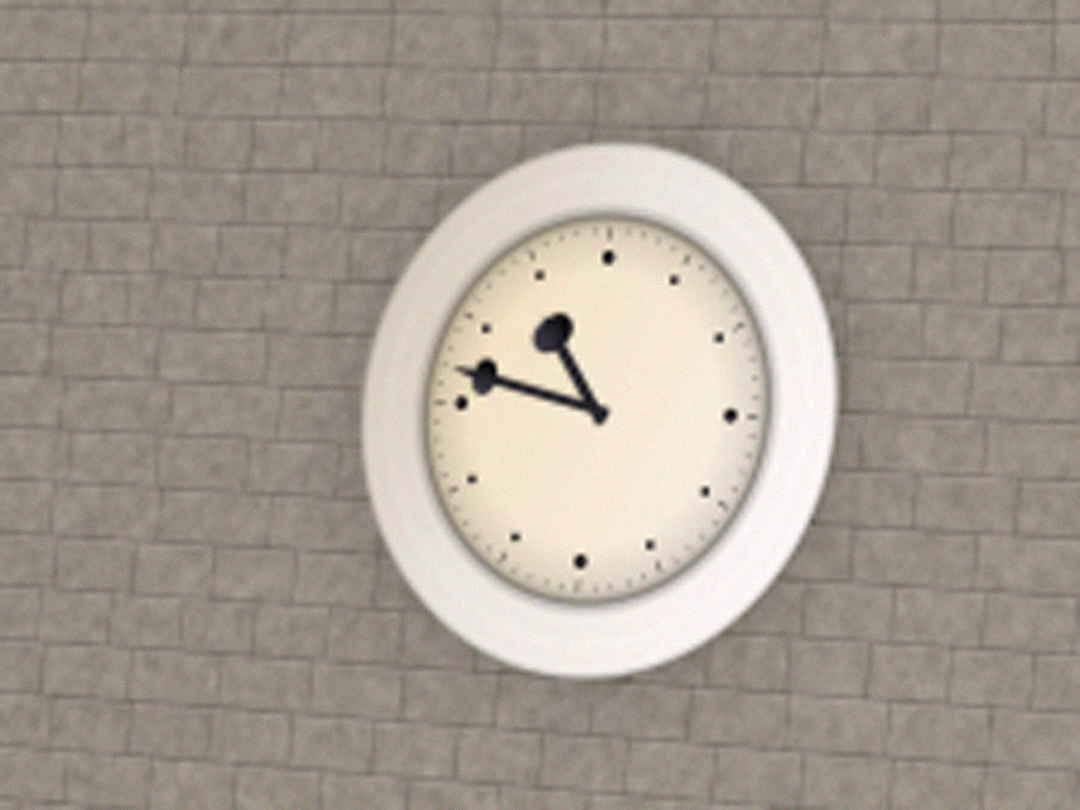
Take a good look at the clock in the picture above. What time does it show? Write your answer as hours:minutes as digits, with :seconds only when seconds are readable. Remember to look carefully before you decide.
10:47
